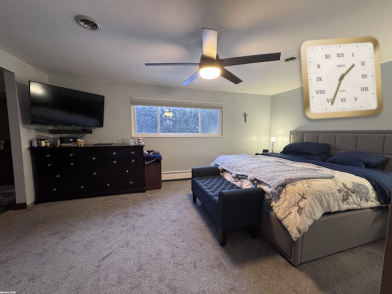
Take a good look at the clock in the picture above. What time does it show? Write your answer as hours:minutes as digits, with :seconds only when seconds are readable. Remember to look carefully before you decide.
1:34
